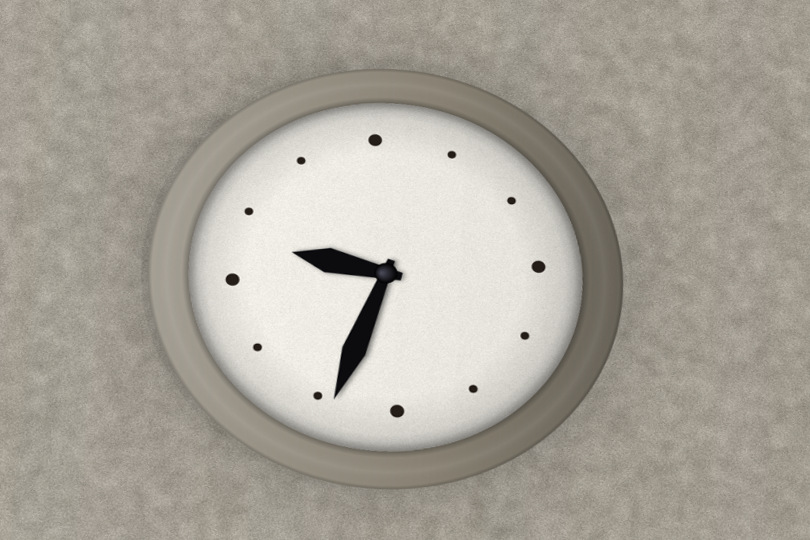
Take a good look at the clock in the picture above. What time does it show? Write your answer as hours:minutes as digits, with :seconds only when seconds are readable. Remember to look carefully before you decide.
9:34
